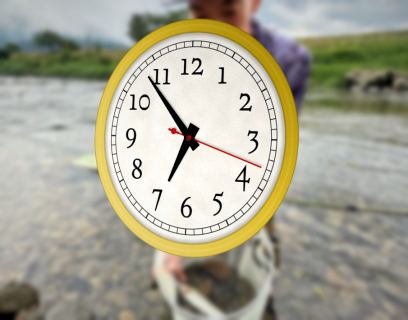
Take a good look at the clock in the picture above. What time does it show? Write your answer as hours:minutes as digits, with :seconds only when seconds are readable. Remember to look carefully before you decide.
6:53:18
